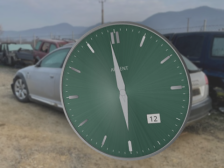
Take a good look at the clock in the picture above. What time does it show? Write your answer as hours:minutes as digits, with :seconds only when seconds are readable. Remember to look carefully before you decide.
5:59
